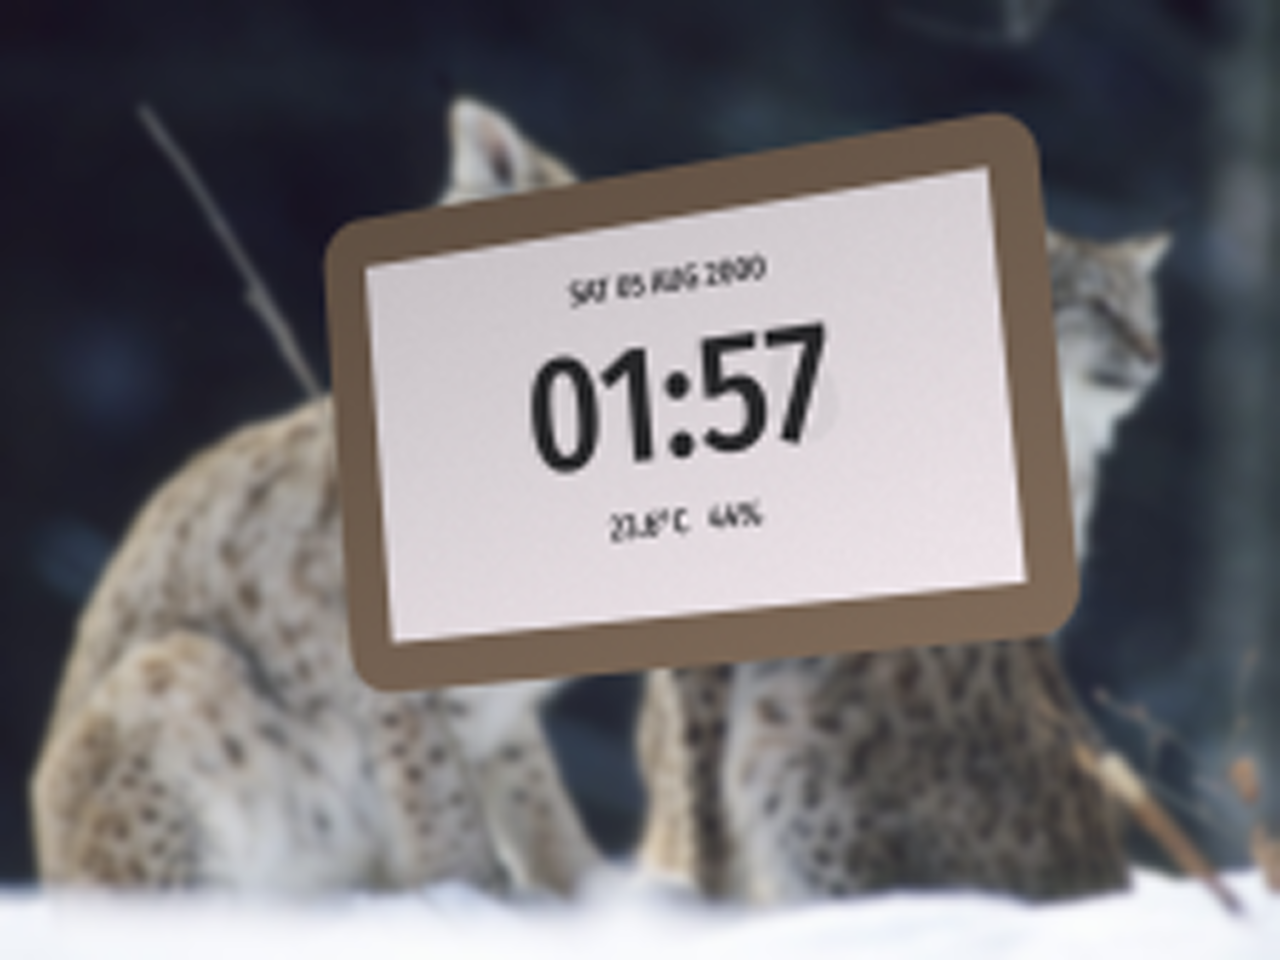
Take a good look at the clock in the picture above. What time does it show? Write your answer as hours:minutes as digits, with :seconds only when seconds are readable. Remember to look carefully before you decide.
1:57
